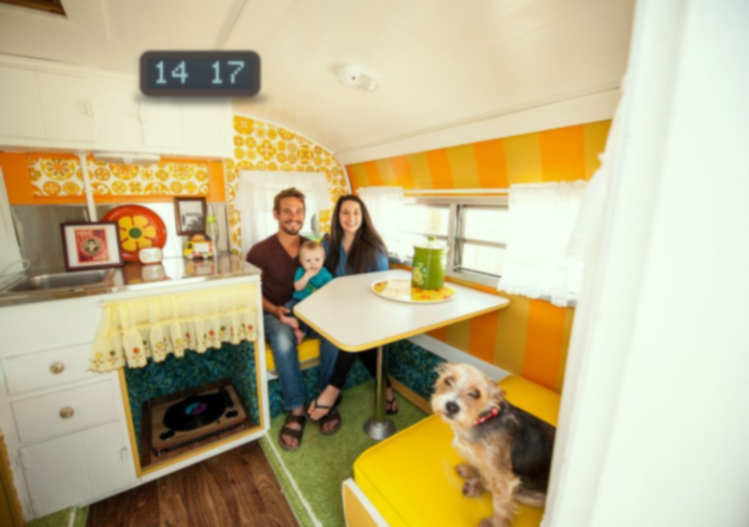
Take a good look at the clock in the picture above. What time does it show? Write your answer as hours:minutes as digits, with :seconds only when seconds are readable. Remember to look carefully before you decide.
14:17
